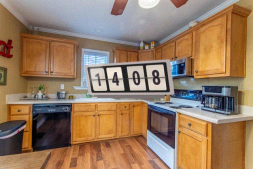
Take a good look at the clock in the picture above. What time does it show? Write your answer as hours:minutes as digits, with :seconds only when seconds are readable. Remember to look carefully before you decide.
14:08
